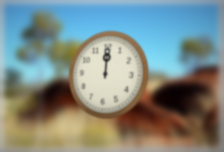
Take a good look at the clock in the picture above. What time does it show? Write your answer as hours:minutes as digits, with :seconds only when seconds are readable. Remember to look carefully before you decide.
12:00
